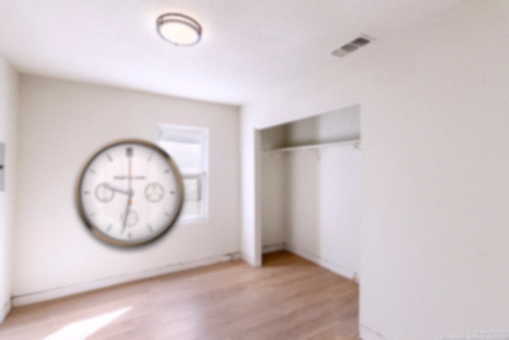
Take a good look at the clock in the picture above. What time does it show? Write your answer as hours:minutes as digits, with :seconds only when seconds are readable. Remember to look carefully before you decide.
9:32
